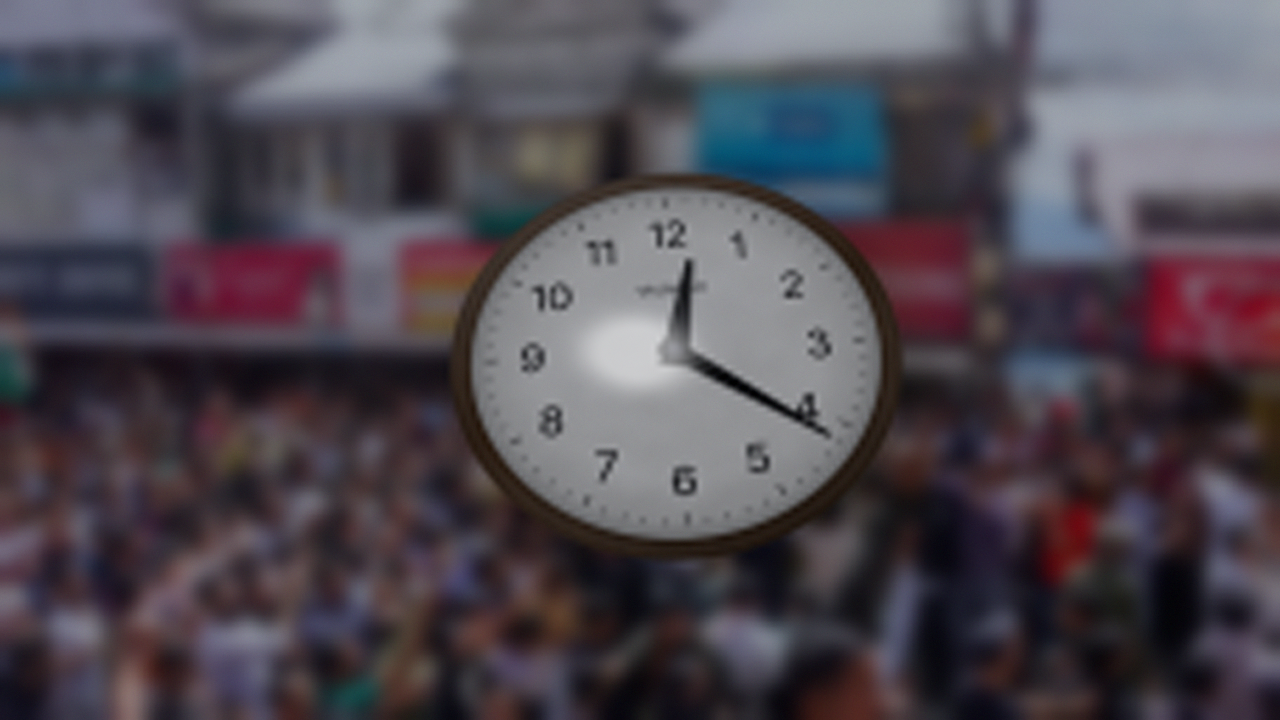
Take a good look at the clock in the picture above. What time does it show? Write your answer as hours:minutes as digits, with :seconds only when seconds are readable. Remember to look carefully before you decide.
12:21
